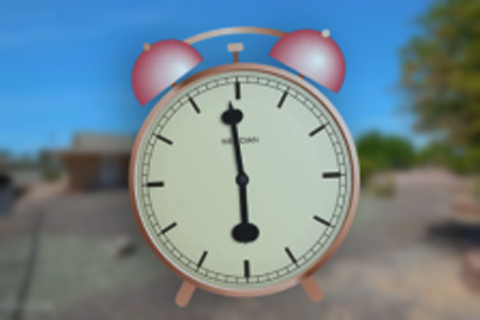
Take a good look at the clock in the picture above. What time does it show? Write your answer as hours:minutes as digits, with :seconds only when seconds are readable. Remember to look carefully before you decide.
5:59
